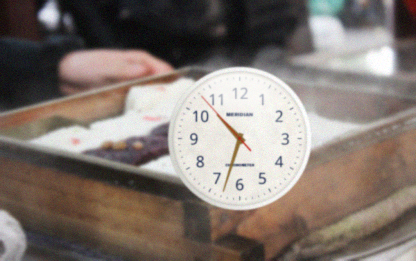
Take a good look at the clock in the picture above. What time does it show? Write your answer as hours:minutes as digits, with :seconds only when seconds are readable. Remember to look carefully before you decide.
10:32:53
